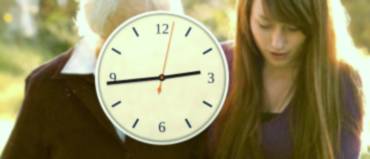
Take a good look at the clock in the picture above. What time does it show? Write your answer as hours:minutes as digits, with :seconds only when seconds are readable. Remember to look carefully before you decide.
2:44:02
